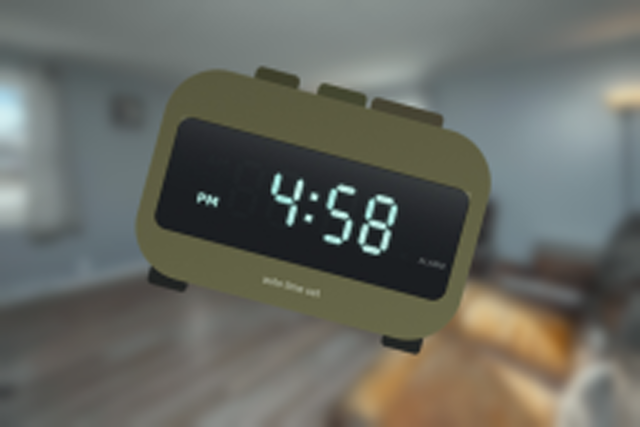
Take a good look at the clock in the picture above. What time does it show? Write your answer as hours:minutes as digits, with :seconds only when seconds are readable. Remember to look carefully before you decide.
4:58
